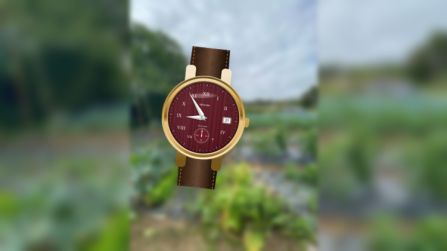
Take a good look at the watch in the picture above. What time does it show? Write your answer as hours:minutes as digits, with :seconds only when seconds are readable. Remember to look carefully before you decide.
8:54
